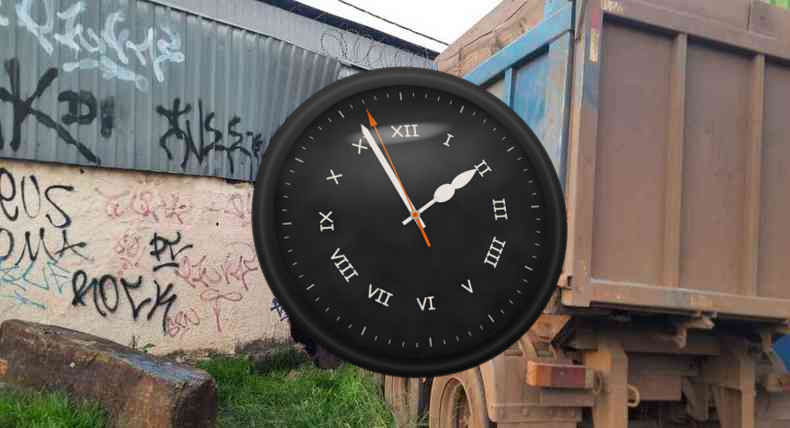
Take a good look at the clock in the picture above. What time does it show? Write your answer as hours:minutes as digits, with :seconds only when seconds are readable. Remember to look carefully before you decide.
1:55:57
